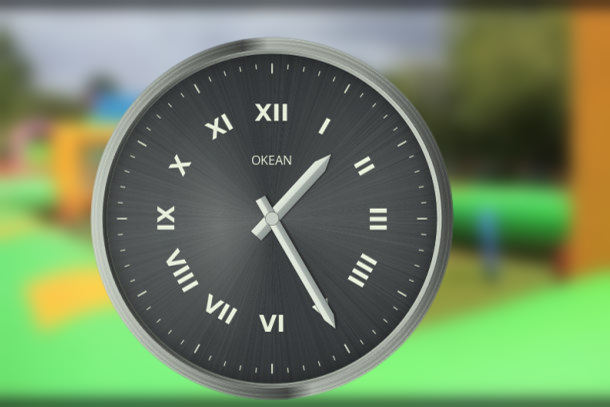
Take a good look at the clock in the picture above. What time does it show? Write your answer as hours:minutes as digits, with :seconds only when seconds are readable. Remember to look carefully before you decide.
1:25
